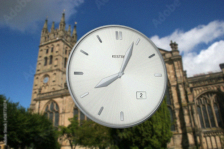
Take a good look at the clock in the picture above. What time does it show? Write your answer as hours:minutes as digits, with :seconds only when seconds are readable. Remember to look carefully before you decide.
8:04
